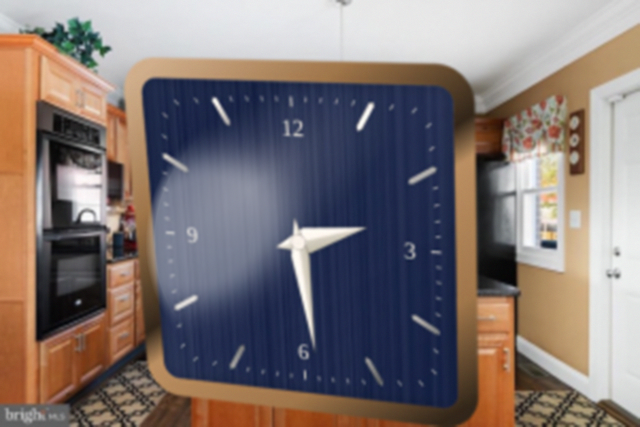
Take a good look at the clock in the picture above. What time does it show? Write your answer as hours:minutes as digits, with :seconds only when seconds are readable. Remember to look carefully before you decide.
2:29
